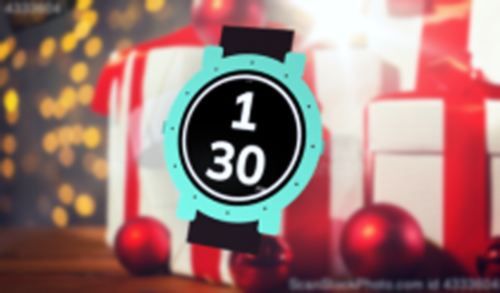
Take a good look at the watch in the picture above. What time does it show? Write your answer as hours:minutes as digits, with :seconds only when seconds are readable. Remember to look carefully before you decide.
1:30
